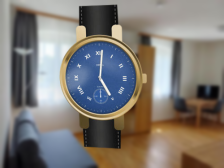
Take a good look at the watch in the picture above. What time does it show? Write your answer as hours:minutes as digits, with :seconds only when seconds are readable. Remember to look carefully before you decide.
5:01
